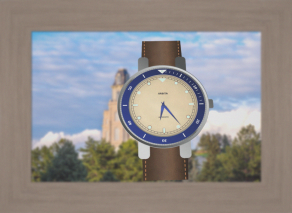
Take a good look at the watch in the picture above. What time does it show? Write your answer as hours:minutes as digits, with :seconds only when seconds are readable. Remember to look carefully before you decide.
6:24
